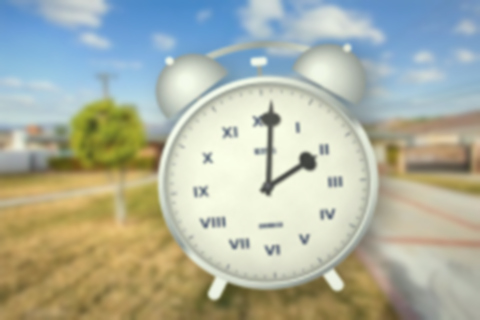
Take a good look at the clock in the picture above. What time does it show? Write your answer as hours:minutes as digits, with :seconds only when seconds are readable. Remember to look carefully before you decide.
2:01
